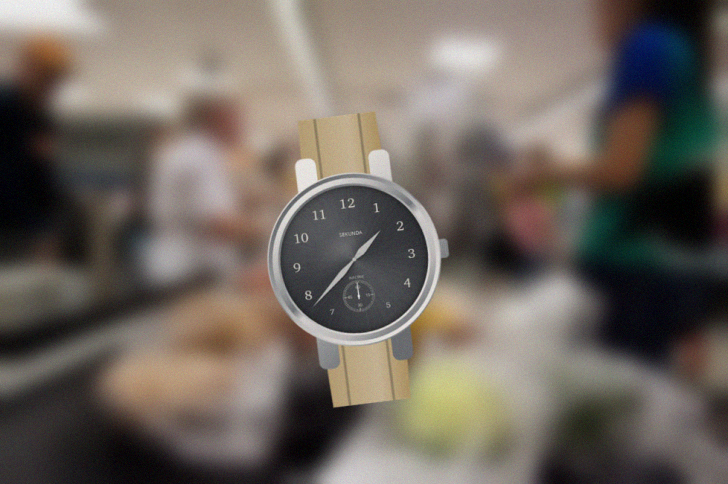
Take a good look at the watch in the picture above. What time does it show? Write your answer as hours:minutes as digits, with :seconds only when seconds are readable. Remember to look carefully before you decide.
1:38
